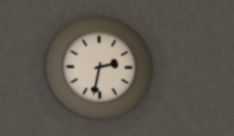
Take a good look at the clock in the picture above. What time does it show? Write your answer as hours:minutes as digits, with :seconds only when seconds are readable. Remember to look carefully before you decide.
2:32
